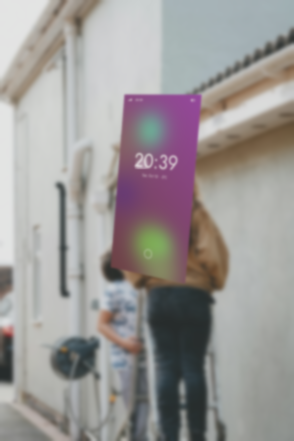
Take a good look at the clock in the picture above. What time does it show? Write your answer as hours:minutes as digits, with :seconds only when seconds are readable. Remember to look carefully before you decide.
20:39
